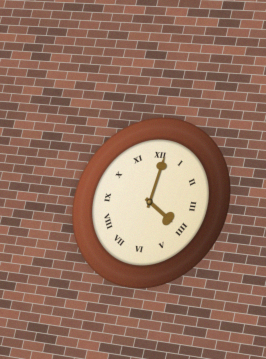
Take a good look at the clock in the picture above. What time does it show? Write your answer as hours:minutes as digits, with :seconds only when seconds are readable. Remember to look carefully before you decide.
4:01
